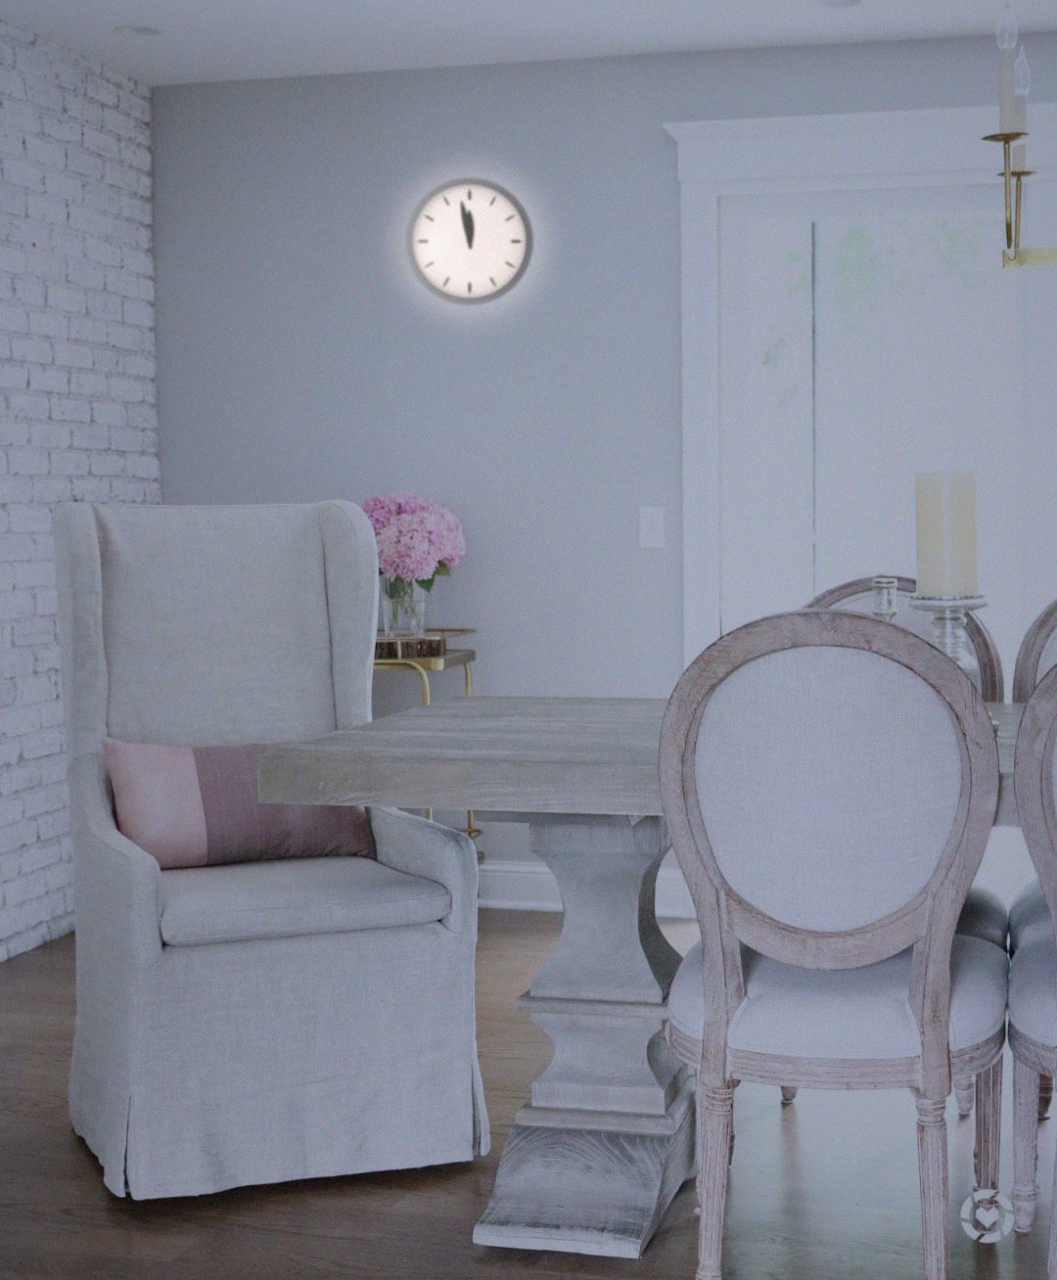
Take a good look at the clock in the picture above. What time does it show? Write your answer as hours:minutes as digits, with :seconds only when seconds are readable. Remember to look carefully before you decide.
11:58
